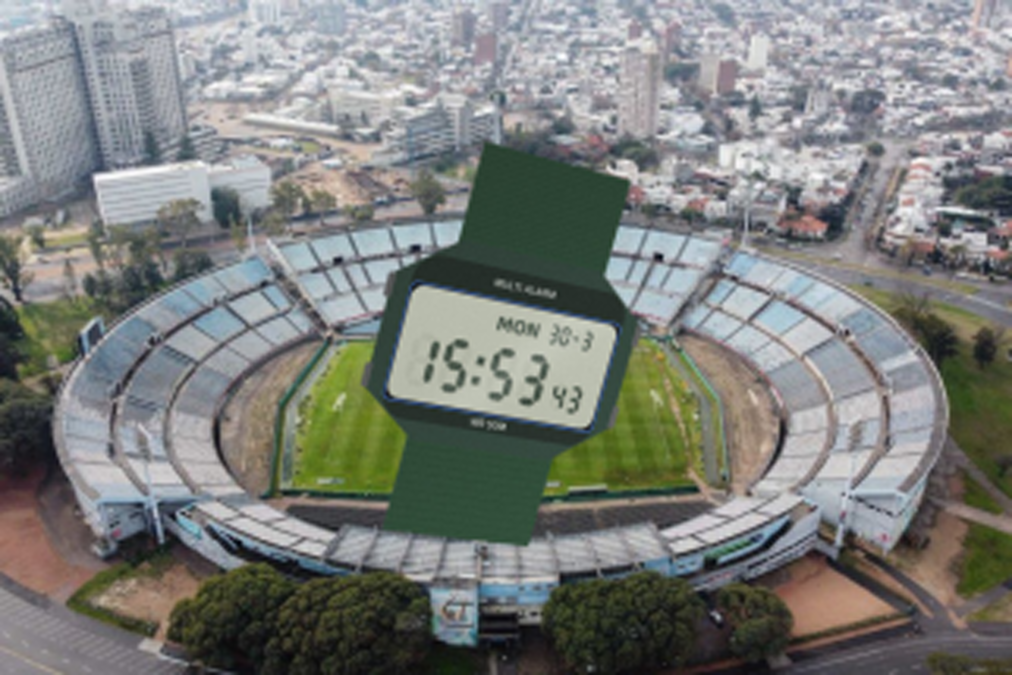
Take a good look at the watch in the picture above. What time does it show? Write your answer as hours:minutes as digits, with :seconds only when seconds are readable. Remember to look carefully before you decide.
15:53:43
